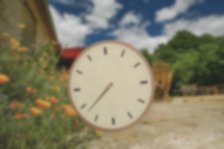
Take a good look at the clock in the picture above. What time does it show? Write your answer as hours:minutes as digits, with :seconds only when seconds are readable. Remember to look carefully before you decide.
7:38
